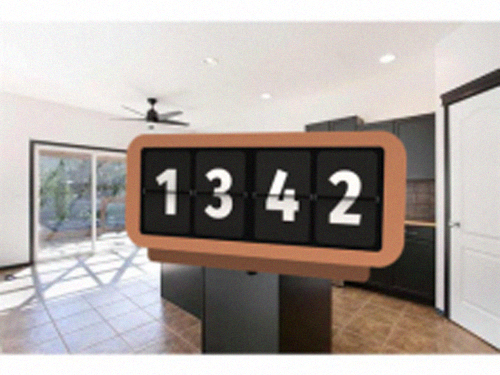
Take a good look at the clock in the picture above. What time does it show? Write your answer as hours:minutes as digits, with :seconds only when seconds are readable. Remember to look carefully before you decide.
13:42
